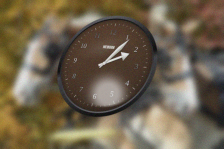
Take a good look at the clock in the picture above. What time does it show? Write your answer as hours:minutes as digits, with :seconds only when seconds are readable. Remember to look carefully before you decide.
2:06
